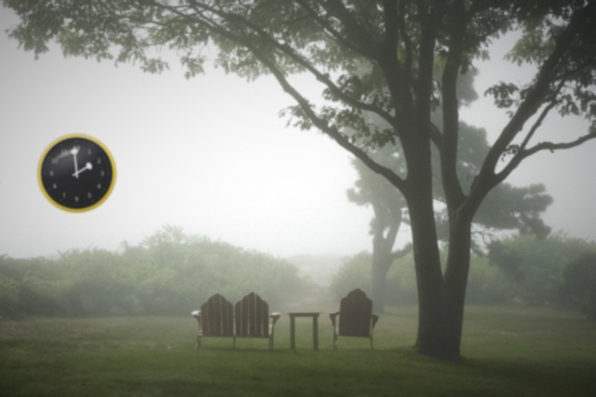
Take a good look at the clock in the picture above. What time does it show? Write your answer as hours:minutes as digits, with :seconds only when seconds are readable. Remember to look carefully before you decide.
1:59
